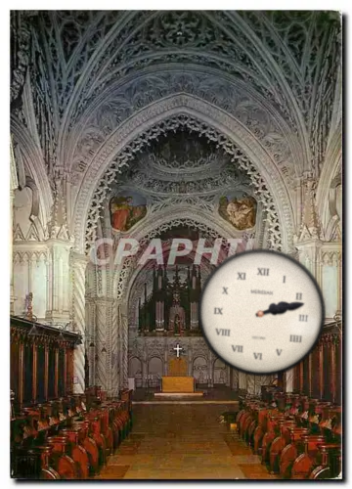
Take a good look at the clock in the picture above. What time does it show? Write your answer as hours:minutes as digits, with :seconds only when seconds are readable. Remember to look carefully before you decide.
2:12
